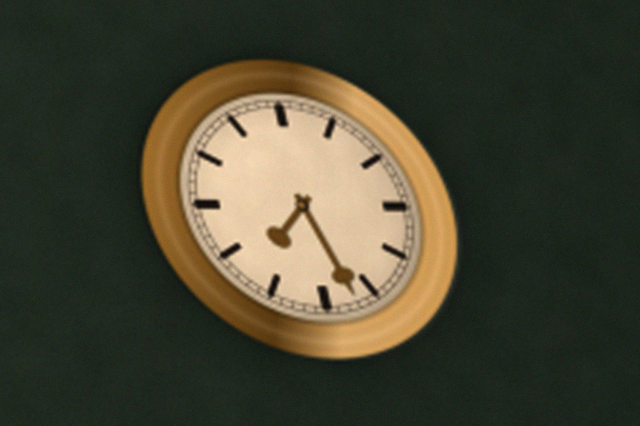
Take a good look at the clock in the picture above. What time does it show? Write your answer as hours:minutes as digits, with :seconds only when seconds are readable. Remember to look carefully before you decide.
7:27
